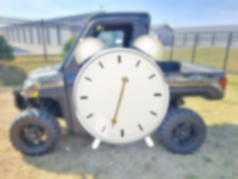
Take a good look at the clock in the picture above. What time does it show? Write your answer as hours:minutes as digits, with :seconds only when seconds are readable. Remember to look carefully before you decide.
12:33
